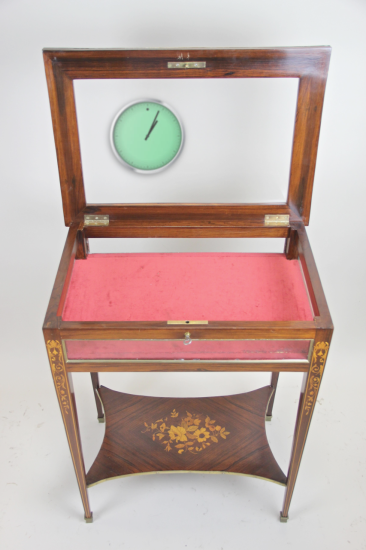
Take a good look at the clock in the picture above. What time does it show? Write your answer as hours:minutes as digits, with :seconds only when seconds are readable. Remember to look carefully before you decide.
1:04
